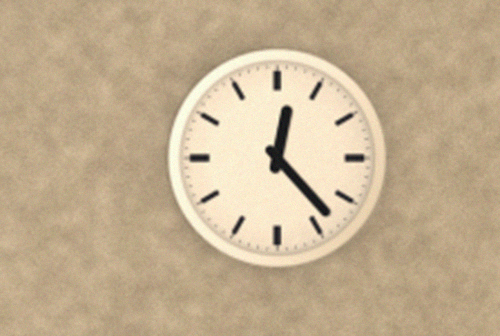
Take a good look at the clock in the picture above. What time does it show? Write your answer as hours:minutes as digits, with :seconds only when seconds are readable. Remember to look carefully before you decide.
12:23
